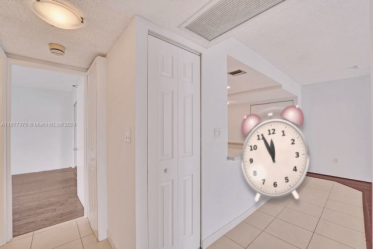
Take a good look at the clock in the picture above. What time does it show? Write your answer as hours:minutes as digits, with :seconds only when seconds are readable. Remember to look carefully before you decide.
11:56
